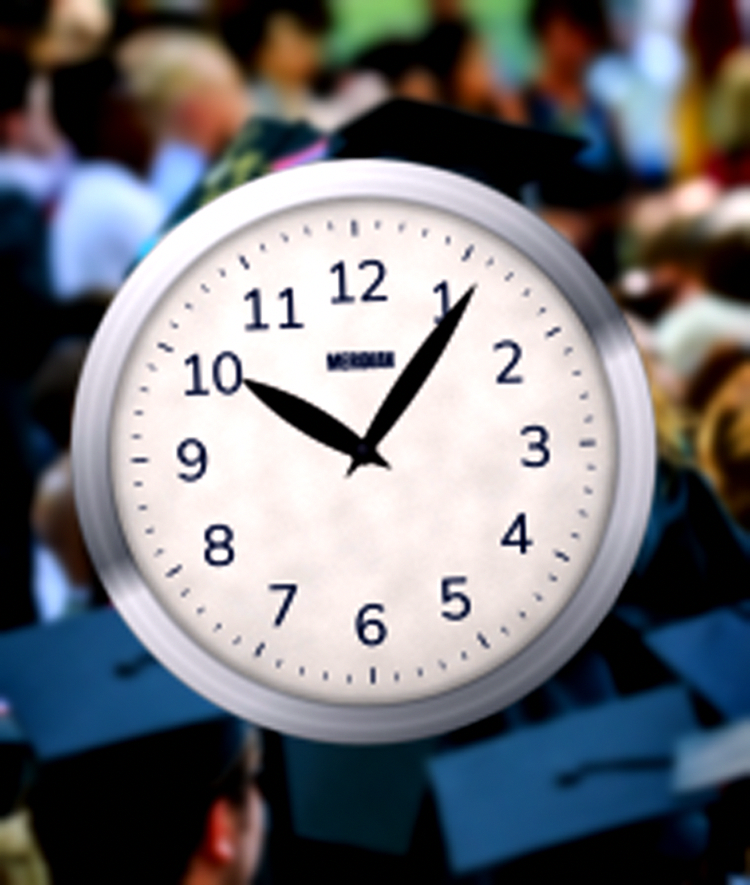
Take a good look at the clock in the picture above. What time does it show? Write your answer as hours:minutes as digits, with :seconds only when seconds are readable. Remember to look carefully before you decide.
10:06
